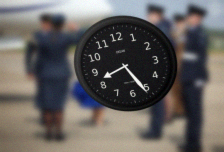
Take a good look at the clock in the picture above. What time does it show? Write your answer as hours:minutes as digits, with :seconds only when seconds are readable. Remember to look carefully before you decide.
8:26
